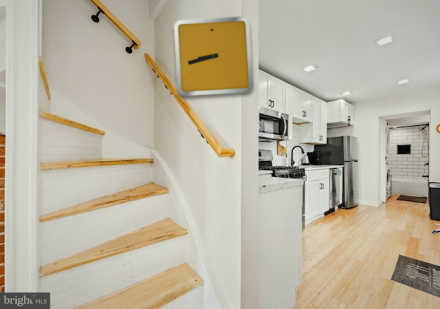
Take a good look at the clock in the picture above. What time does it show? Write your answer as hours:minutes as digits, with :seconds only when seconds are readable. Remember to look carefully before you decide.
8:43
